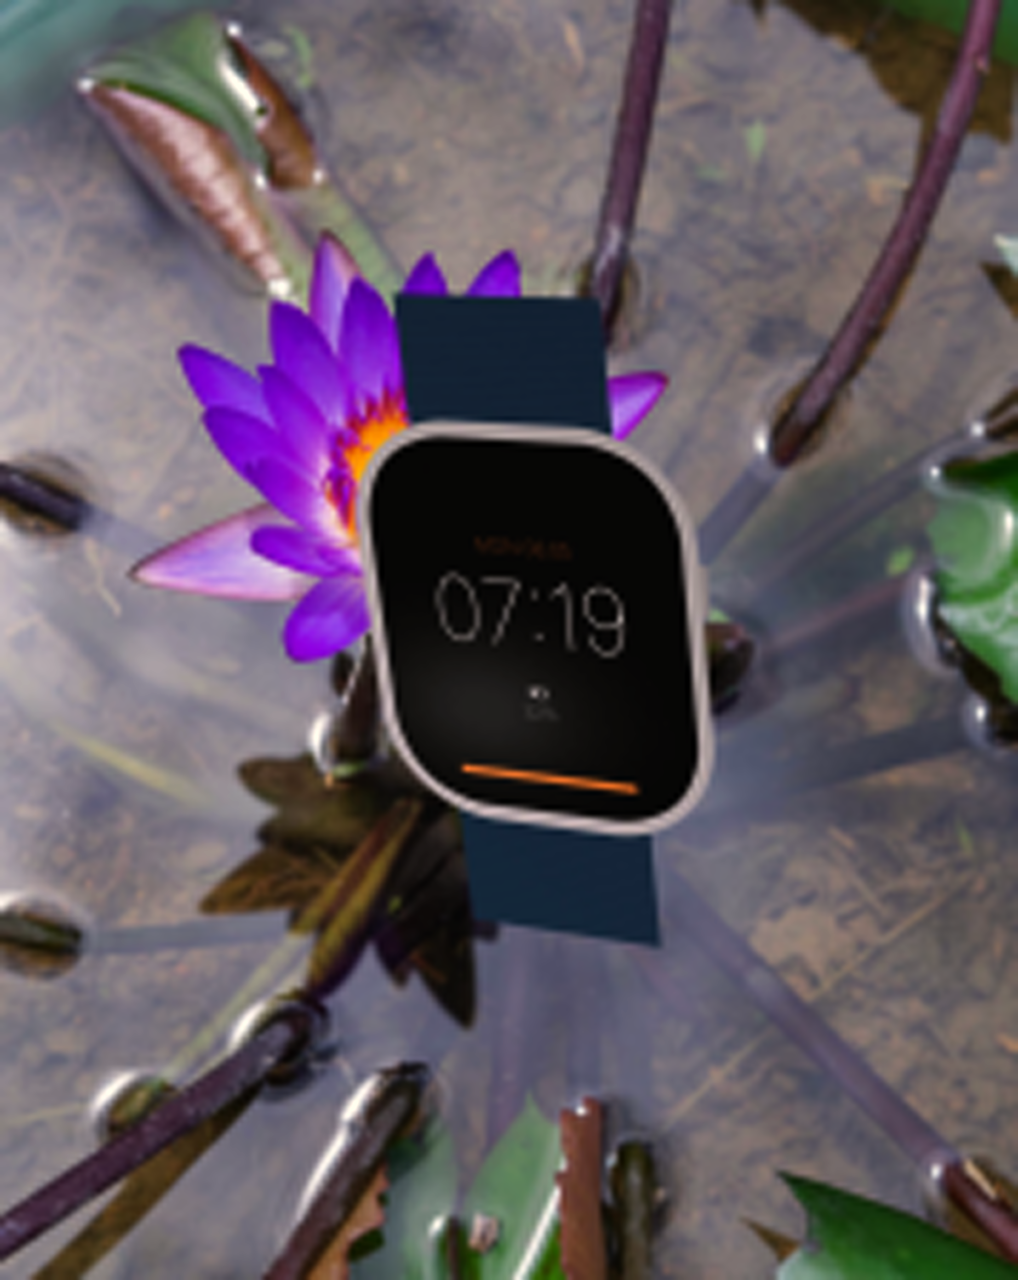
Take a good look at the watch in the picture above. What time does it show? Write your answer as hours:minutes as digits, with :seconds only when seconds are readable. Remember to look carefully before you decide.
7:19
